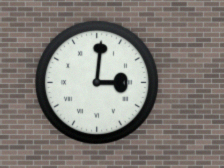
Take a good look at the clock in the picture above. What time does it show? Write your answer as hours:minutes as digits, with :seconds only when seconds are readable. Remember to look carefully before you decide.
3:01
